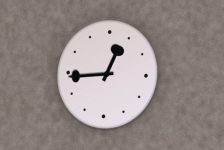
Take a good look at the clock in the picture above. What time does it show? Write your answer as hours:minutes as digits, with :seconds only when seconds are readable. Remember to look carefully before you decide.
12:44
